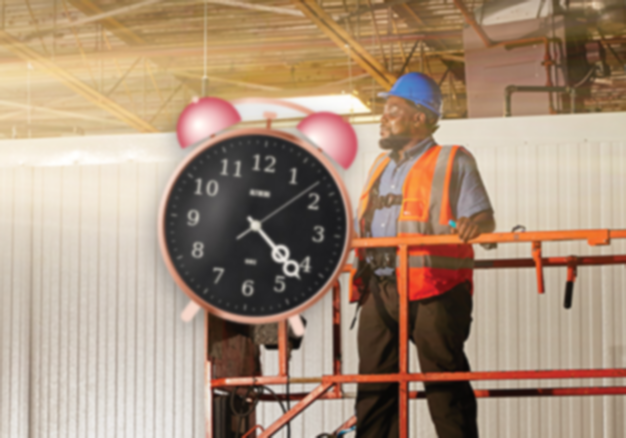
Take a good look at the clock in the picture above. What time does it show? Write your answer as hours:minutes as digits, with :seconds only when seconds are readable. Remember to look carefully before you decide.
4:22:08
